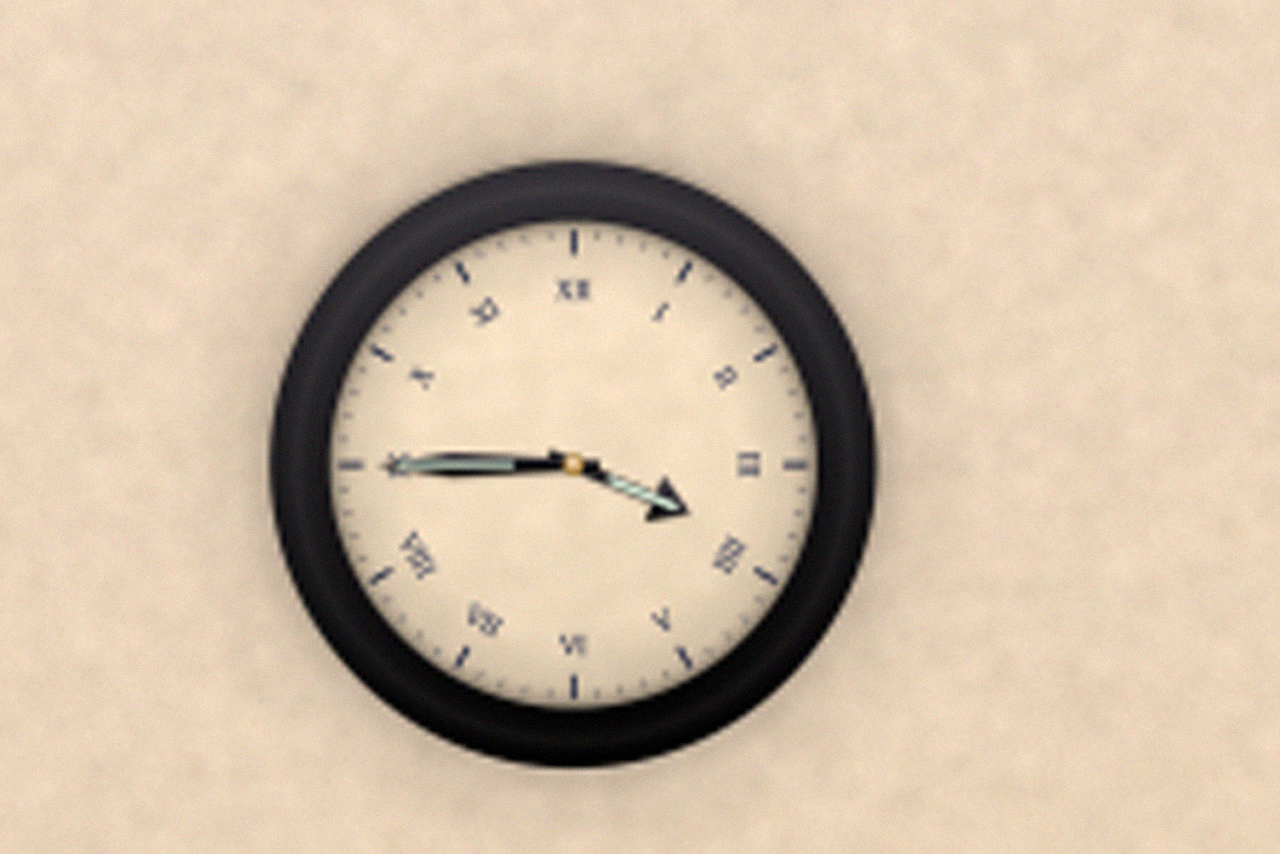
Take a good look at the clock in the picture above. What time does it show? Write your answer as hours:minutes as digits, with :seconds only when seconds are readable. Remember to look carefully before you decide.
3:45
